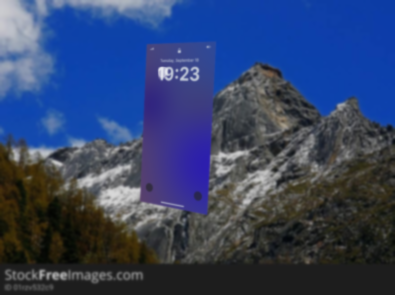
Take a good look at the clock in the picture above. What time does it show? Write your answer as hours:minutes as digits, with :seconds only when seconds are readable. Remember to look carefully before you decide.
19:23
